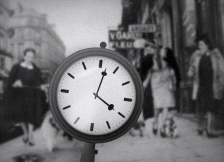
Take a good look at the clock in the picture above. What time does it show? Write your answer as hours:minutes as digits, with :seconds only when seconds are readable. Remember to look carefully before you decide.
4:02
